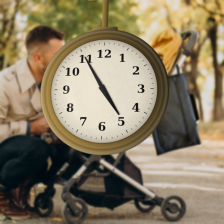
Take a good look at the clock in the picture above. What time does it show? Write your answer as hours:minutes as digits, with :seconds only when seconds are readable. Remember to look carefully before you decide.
4:55
